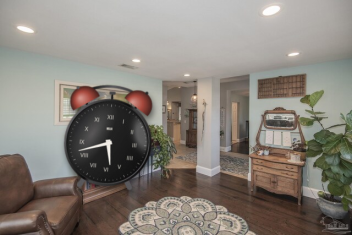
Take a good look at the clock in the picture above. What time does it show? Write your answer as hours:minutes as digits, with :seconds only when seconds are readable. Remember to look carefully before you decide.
5:42
